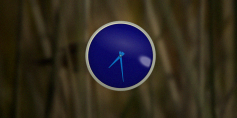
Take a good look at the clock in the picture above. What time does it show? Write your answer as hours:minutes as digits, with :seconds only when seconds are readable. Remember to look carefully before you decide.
7:29
